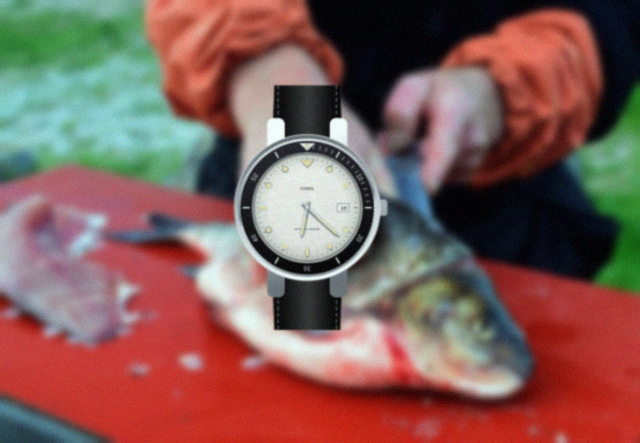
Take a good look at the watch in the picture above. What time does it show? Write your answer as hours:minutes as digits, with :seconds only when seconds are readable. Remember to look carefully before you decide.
6:22
